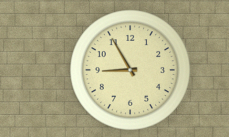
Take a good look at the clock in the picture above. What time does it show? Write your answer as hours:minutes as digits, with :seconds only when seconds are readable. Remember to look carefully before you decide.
8:55
